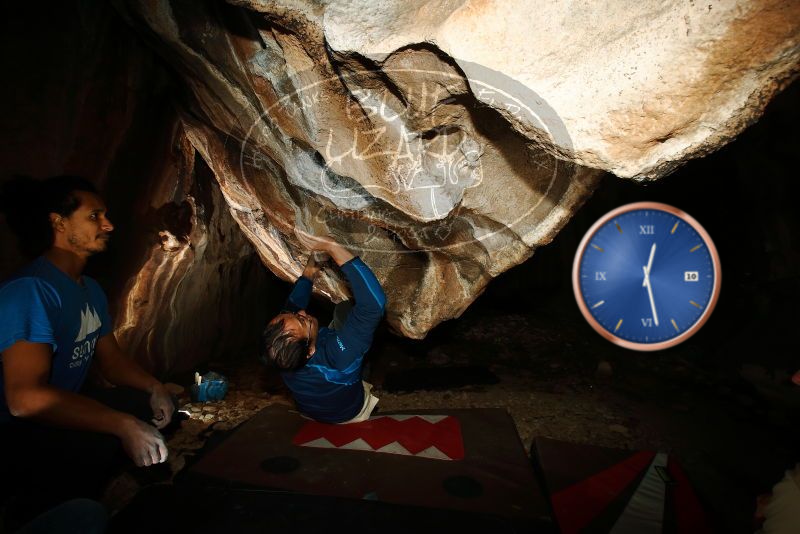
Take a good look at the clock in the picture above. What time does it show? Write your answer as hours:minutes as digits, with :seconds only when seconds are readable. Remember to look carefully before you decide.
12:28
